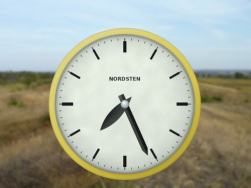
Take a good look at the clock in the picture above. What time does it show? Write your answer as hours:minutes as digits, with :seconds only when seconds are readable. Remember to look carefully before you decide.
7:26
